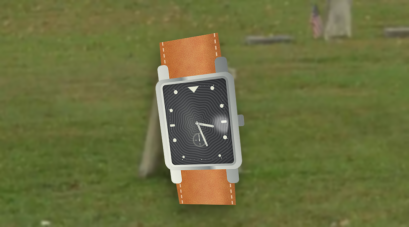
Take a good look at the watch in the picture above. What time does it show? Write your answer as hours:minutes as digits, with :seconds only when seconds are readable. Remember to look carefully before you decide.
3:27
